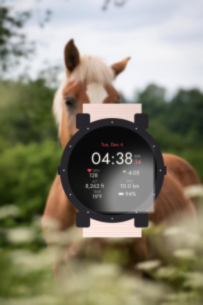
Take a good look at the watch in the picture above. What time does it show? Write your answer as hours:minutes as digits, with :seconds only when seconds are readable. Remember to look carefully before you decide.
4:38
